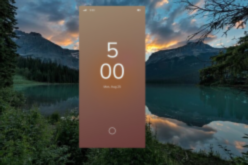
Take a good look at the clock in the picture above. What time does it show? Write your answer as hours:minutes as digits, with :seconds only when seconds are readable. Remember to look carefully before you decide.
5:00
